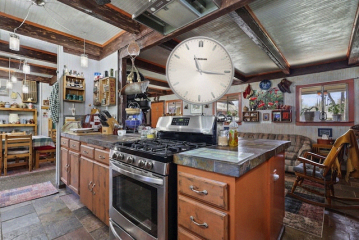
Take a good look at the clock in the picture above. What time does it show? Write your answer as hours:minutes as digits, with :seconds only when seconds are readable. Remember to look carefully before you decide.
11:16
